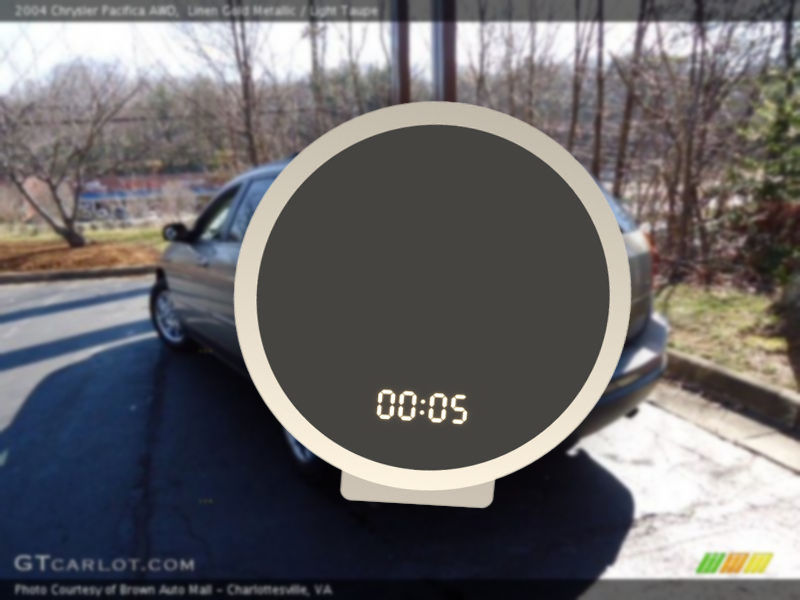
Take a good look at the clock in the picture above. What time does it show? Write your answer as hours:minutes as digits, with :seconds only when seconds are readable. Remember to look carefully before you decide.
0:05
